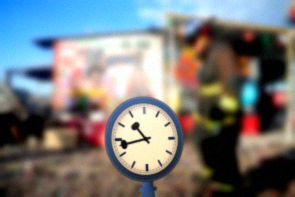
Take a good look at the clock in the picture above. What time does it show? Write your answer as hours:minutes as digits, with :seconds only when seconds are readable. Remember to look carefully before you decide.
10:43
